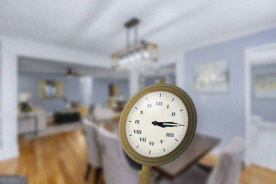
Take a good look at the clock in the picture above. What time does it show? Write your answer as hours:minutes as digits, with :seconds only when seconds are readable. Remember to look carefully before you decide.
3:15
